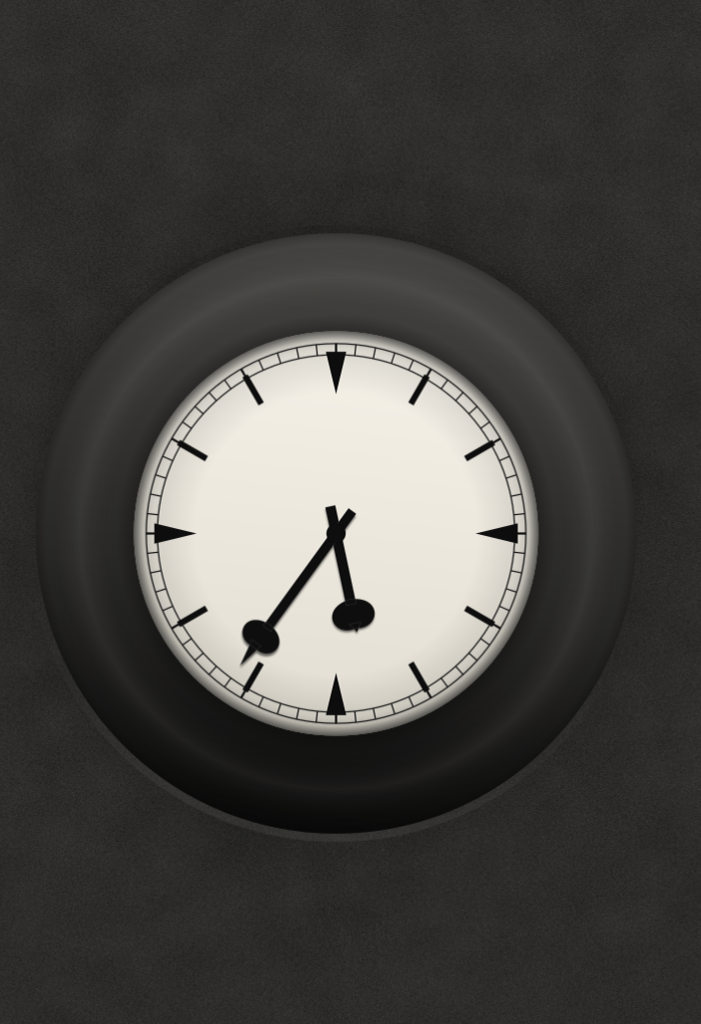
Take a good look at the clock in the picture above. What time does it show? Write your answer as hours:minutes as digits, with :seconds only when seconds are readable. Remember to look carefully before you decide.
5:36
